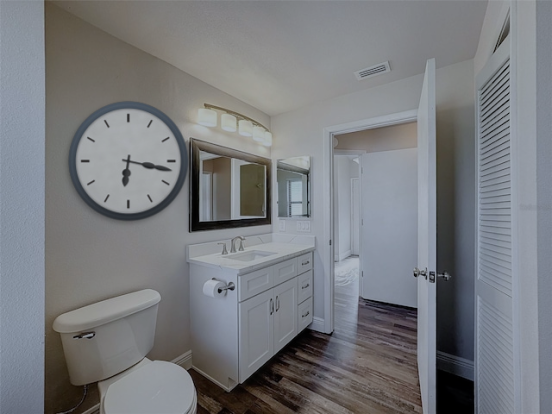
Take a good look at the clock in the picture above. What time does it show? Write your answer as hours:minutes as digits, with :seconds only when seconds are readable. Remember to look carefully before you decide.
6:17
